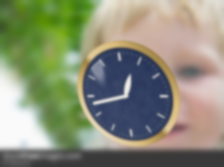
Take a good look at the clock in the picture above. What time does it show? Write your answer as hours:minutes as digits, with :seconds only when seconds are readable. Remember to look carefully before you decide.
12:43
